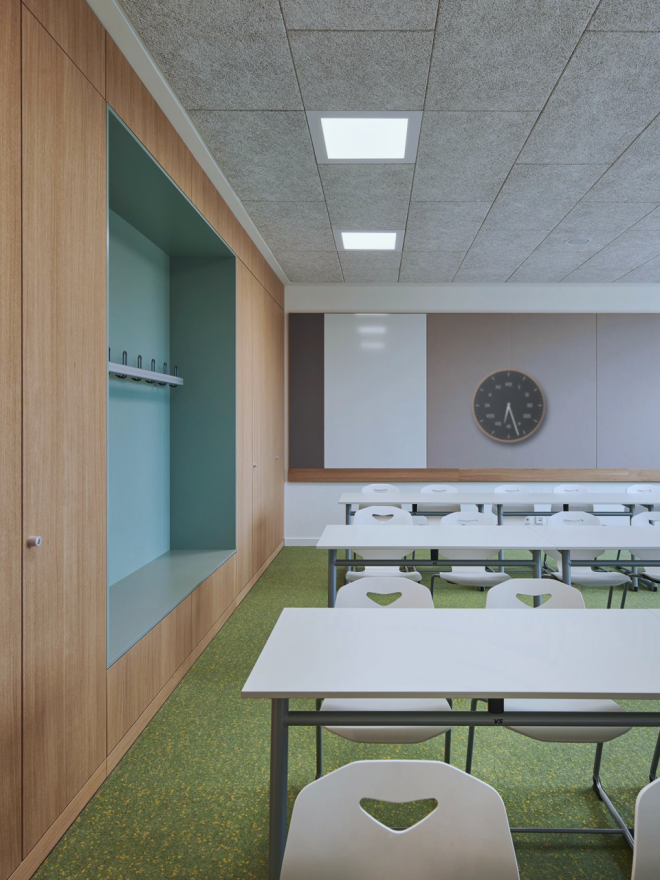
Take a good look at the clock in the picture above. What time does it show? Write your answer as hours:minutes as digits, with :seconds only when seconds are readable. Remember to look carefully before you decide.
6:27
